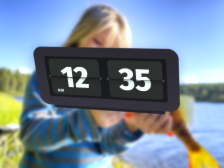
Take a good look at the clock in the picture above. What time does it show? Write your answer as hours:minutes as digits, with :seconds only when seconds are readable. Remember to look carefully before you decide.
12:35
